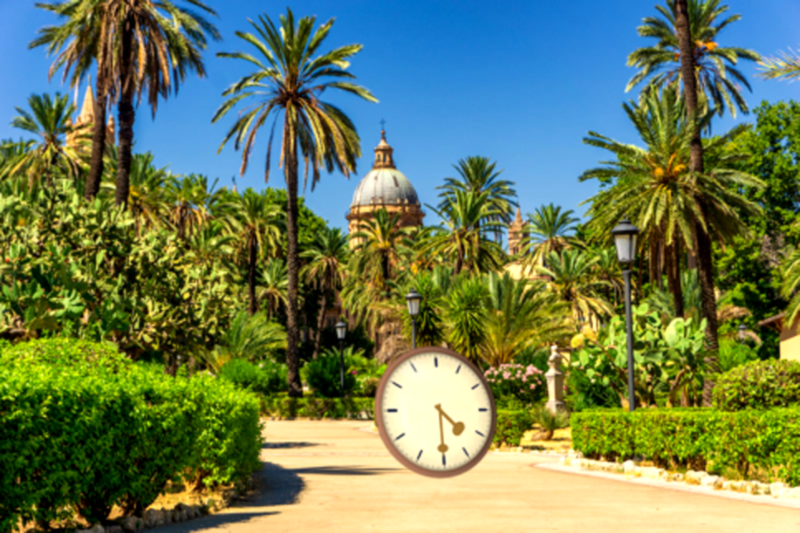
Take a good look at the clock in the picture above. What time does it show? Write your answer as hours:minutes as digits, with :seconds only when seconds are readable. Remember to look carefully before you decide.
4:30
